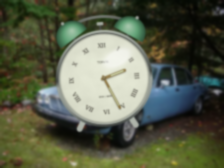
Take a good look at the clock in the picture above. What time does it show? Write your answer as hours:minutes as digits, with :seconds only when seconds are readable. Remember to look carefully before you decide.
2:26
